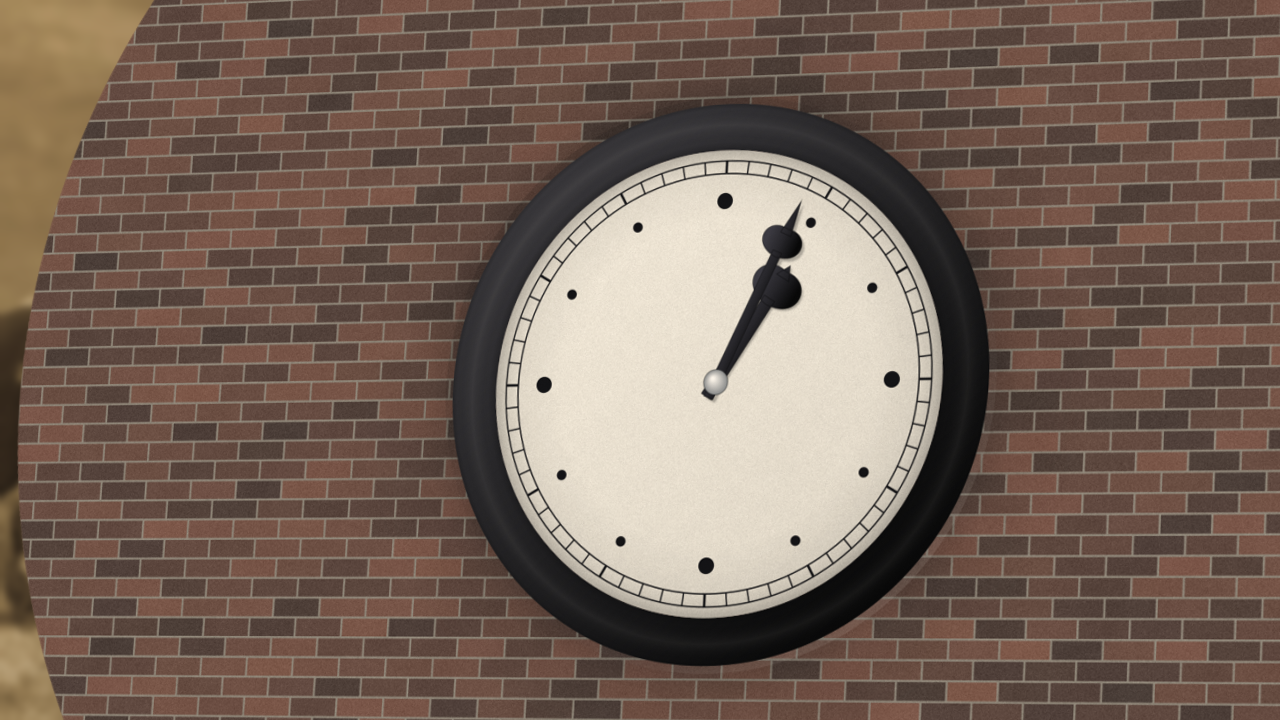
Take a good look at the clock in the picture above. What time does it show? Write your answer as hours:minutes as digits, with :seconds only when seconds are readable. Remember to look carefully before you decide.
1:04
